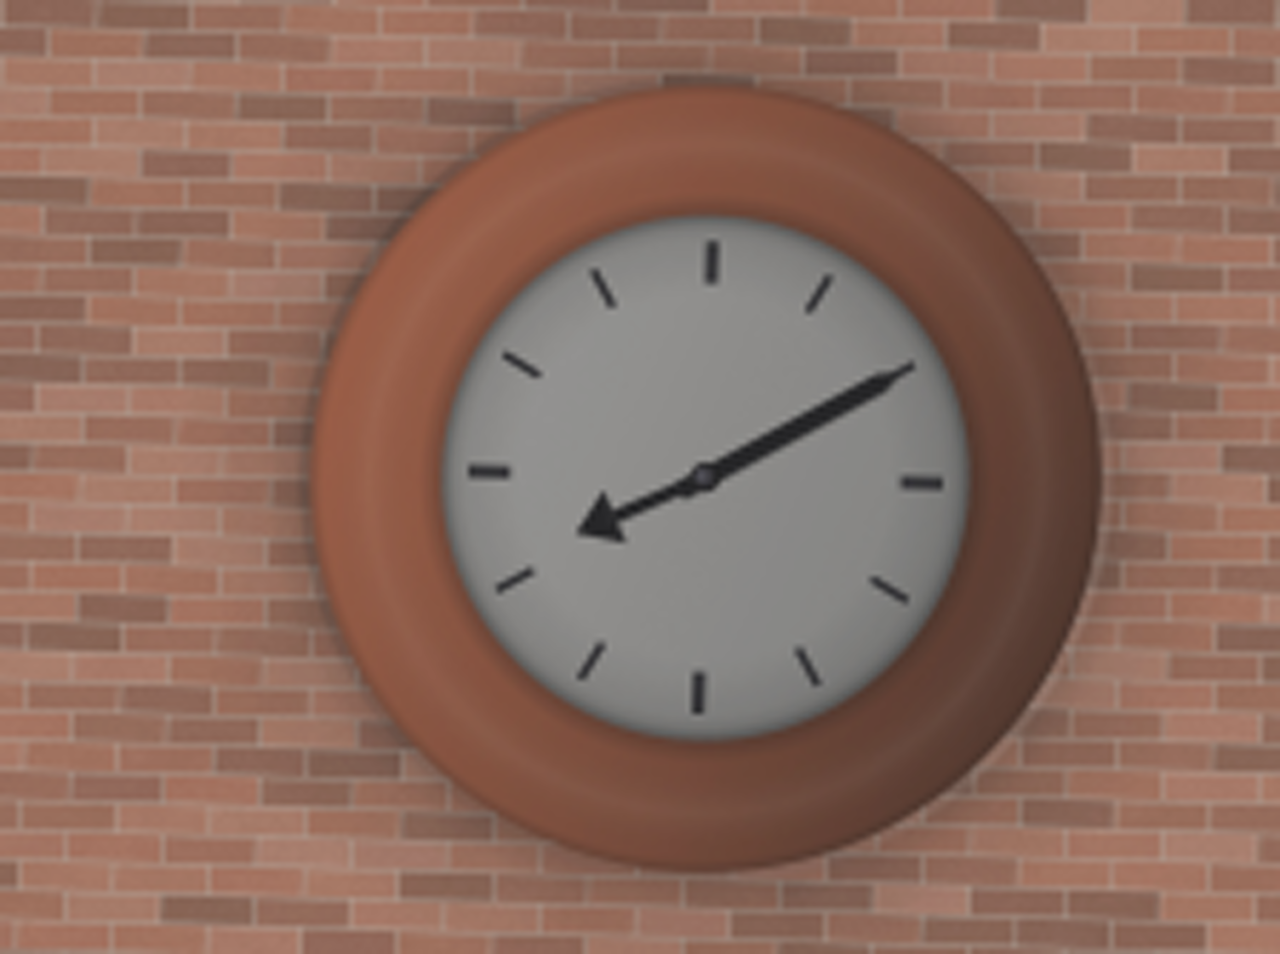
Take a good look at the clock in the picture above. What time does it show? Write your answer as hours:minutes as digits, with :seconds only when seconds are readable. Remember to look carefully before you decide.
8:10
